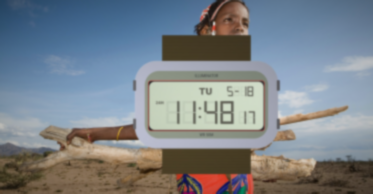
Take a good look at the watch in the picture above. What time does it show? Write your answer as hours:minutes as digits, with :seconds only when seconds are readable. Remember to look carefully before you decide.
11:48:17
